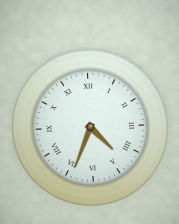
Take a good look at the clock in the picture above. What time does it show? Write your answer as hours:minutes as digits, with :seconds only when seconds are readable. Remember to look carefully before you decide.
4:34
